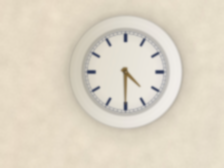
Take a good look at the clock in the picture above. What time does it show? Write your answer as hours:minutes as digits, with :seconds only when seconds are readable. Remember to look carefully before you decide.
4:30
